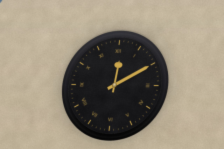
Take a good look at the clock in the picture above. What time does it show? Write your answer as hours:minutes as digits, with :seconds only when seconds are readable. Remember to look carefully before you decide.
12:10
